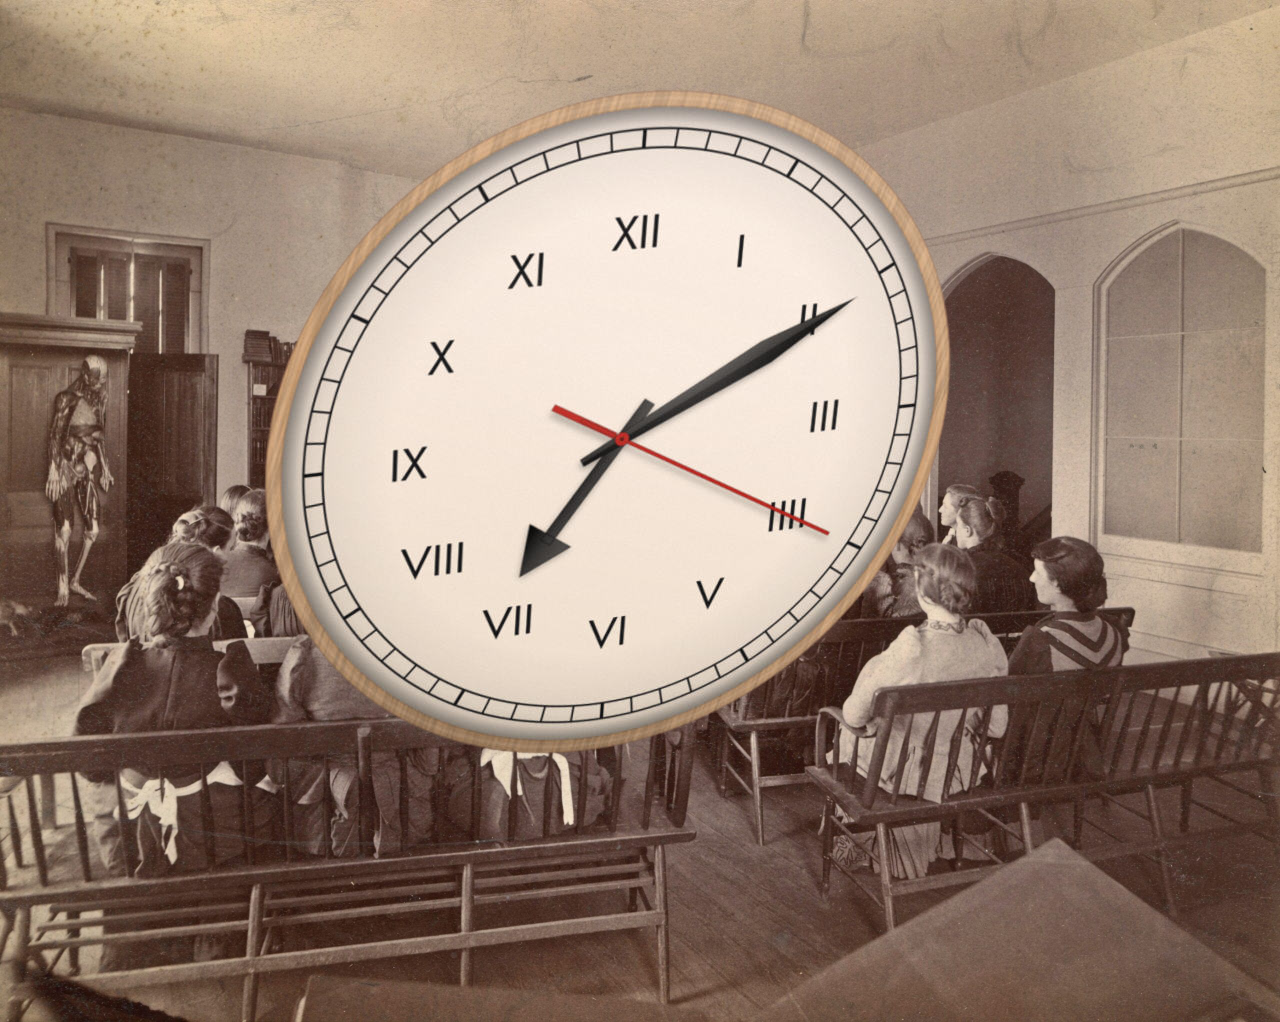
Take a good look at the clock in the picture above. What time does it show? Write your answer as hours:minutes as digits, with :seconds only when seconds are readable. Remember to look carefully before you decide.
7:10:20
